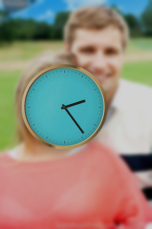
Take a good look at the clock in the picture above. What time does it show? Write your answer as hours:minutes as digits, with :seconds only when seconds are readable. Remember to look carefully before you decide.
2:24
